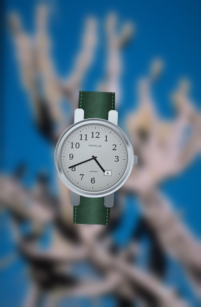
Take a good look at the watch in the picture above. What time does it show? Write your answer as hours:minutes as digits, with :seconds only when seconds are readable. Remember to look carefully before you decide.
4:41
